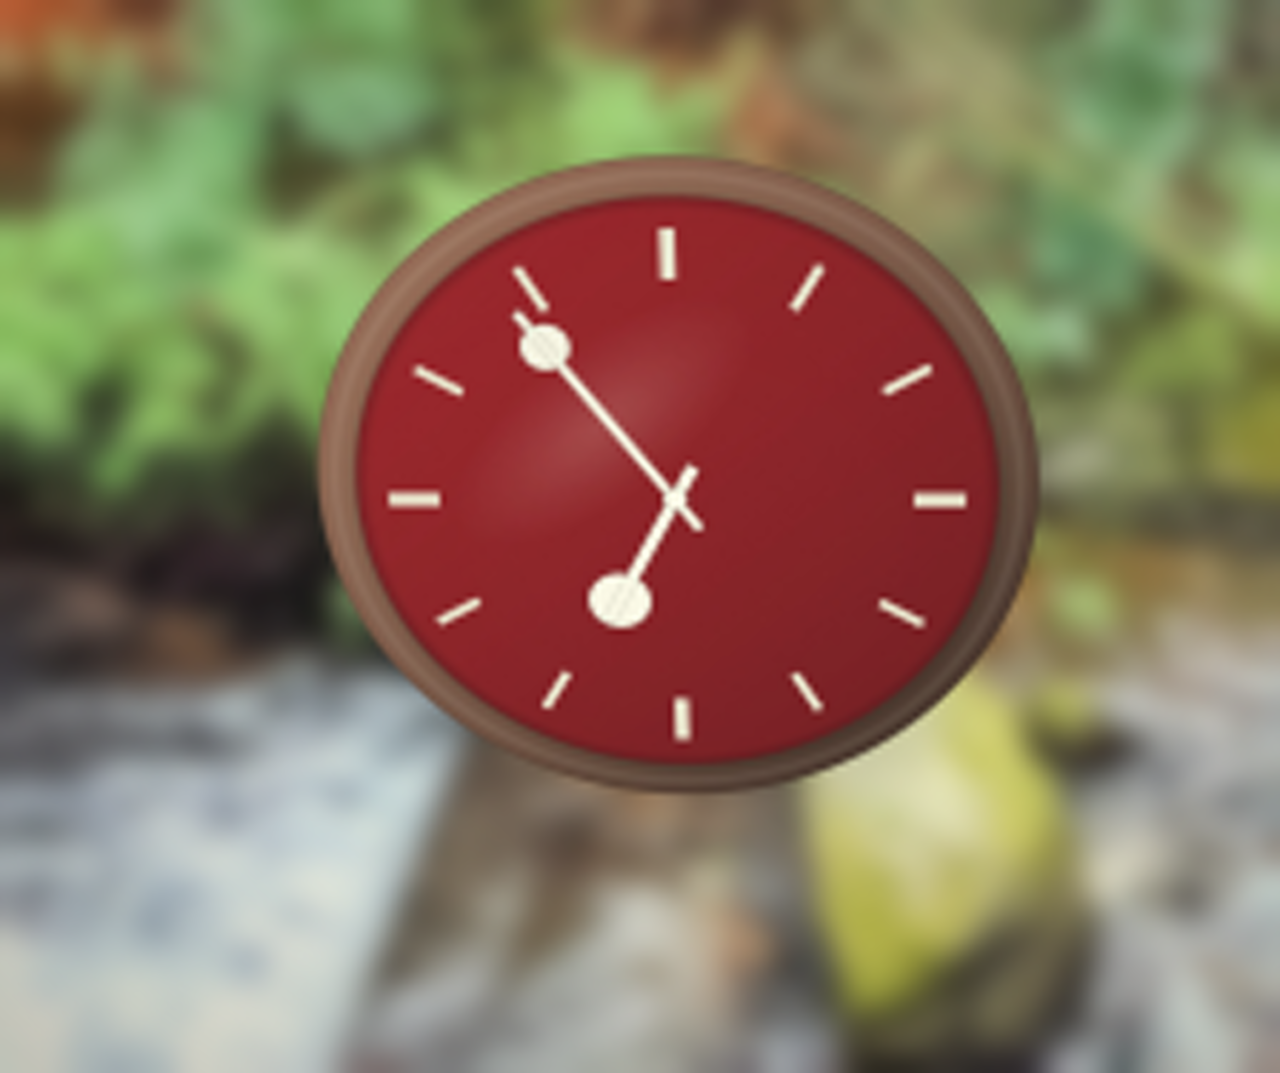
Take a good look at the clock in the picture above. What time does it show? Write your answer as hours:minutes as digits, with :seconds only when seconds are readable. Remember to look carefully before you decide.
6:54
